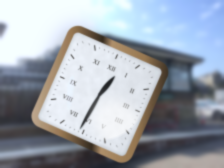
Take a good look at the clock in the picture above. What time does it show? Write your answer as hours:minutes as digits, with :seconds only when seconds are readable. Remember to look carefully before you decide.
12:31
